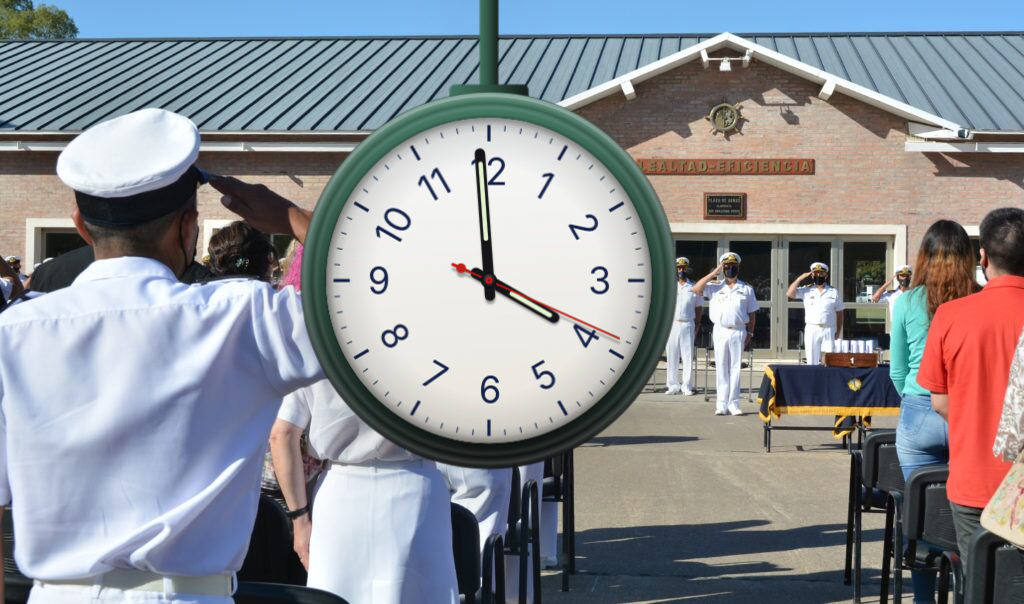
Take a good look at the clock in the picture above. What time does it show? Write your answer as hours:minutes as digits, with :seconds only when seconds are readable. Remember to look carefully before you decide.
3:59:19
